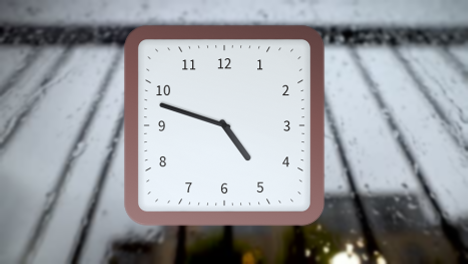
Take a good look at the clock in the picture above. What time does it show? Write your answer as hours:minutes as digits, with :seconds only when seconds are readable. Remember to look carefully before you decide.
4:48
